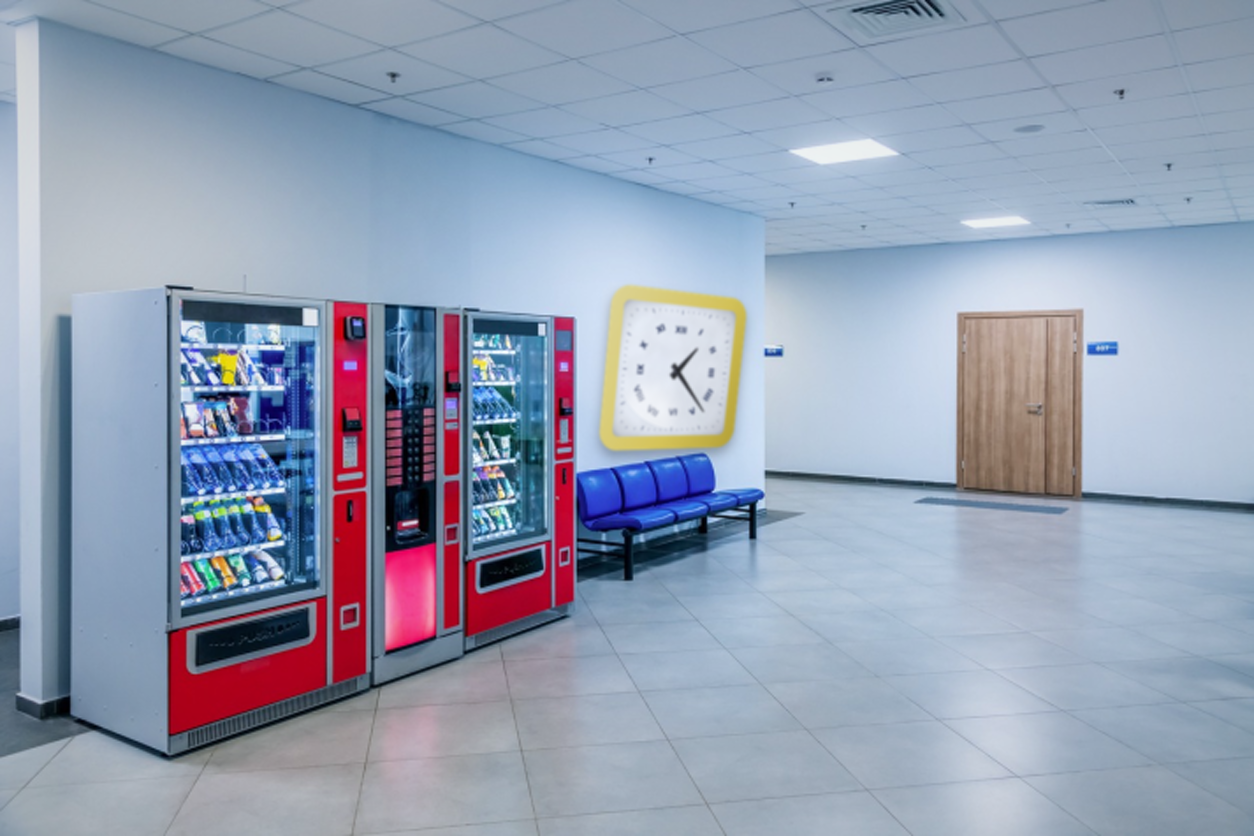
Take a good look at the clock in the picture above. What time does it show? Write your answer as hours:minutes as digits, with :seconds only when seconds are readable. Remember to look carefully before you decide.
1:23
